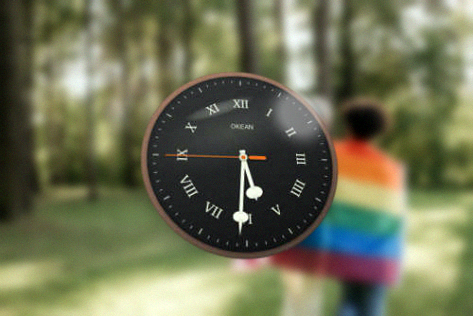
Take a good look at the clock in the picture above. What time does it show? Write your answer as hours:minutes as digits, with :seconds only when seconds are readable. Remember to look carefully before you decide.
5:30:45
